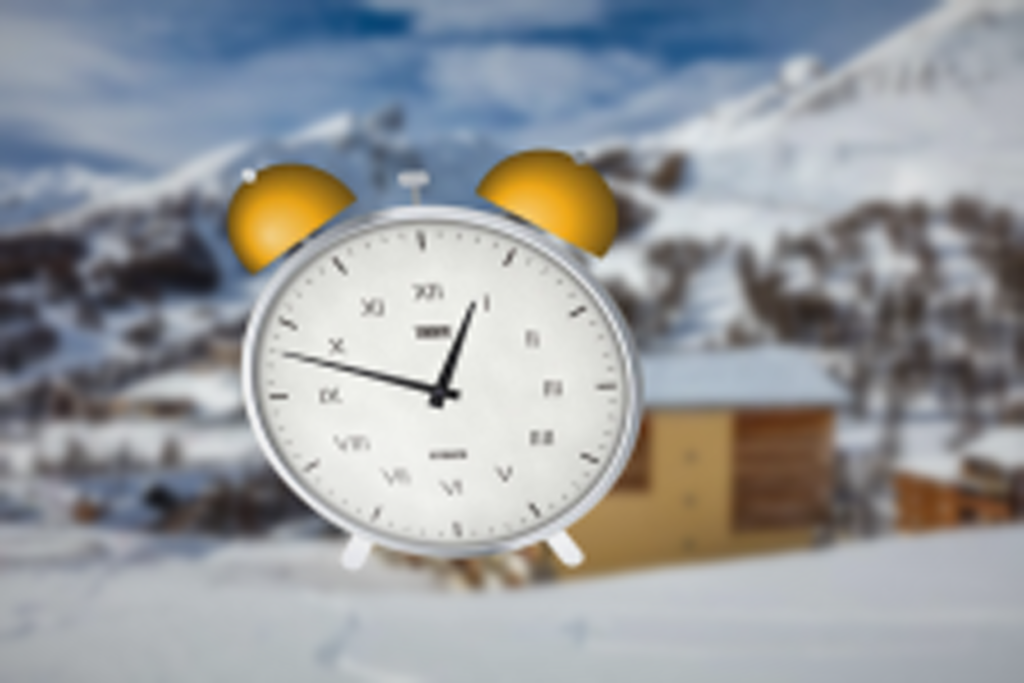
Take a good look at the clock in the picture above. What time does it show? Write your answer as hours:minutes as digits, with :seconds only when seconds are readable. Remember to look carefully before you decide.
12:48
